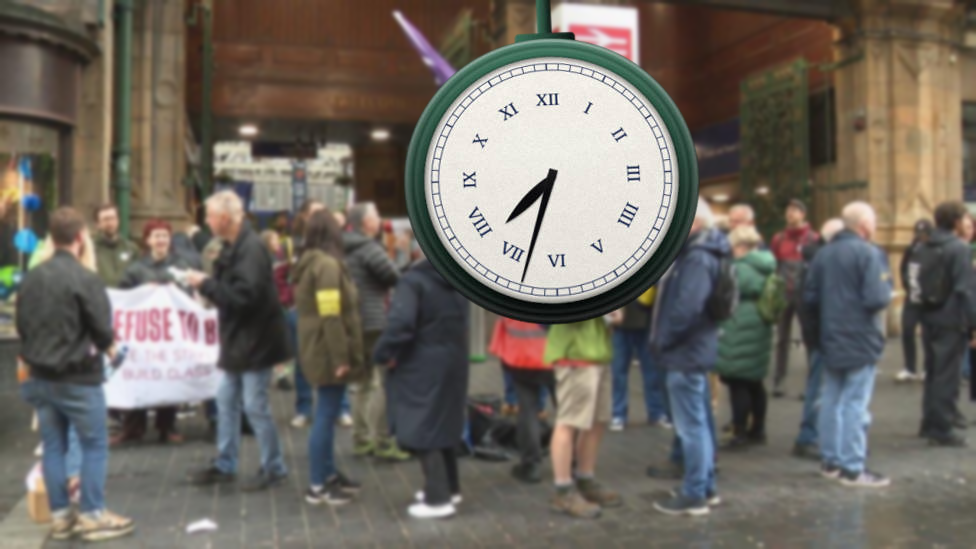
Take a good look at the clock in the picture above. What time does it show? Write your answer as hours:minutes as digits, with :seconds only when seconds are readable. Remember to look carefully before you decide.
7:33
